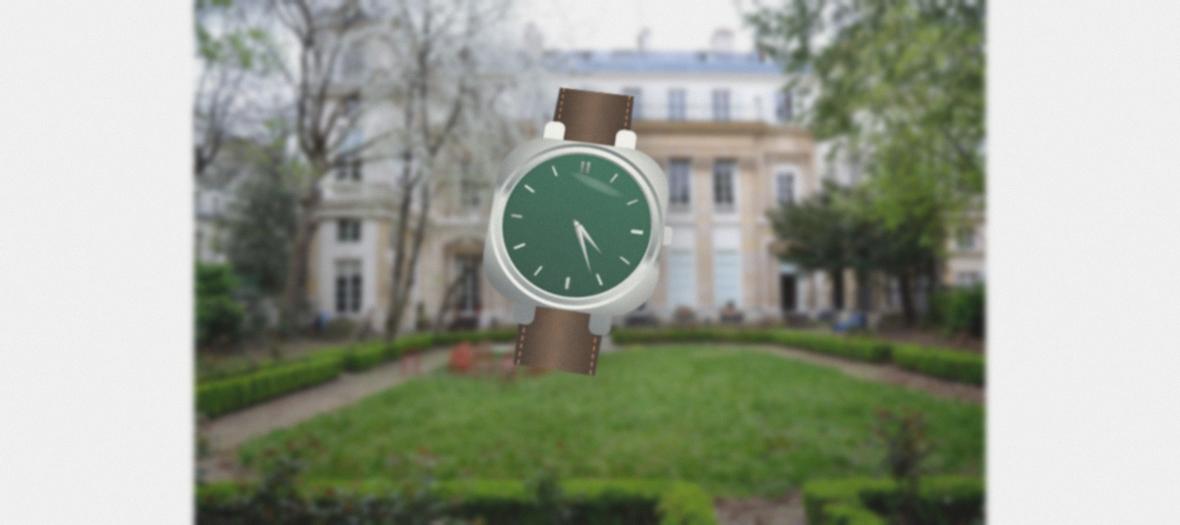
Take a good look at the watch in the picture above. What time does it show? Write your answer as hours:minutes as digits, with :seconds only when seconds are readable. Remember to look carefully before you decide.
4:26
